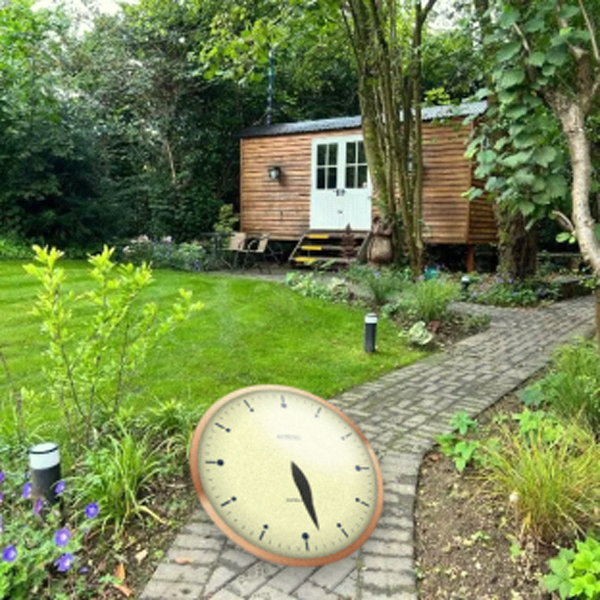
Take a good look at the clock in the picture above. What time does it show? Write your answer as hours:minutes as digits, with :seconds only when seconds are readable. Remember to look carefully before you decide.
5:28
